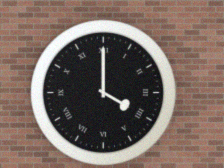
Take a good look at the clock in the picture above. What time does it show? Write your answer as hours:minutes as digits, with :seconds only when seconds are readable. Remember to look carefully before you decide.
4:00
